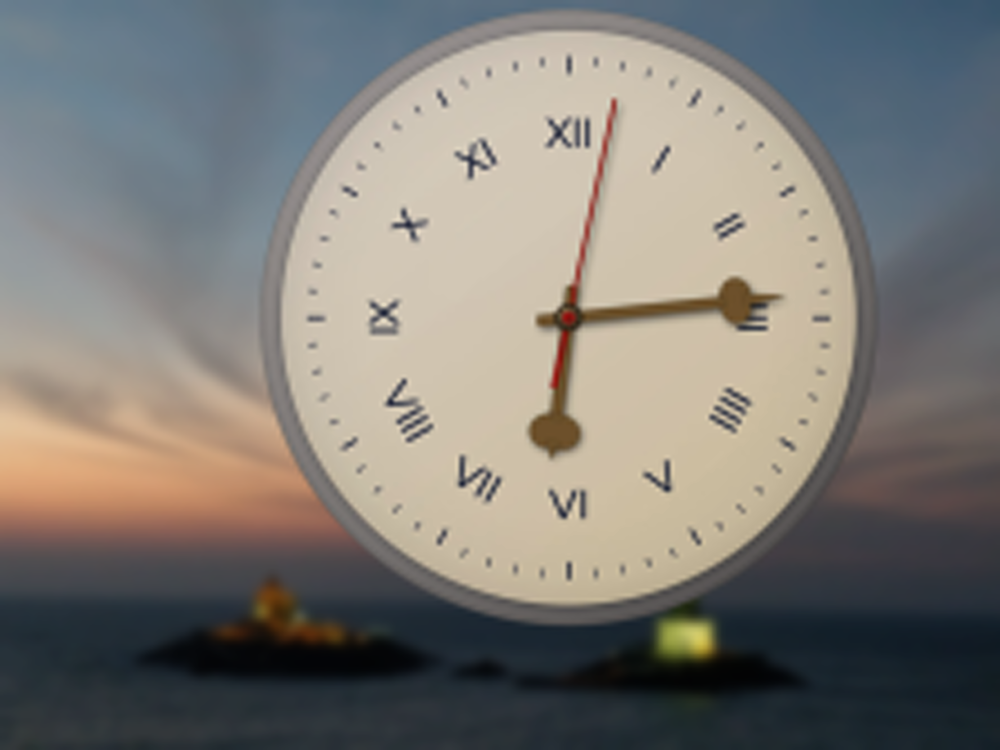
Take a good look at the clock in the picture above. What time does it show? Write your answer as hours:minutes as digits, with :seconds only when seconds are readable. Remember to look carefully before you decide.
6:14:02
